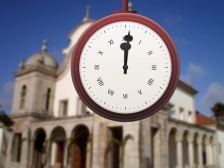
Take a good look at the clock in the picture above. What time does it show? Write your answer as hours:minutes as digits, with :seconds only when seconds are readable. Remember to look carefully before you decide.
12:01
